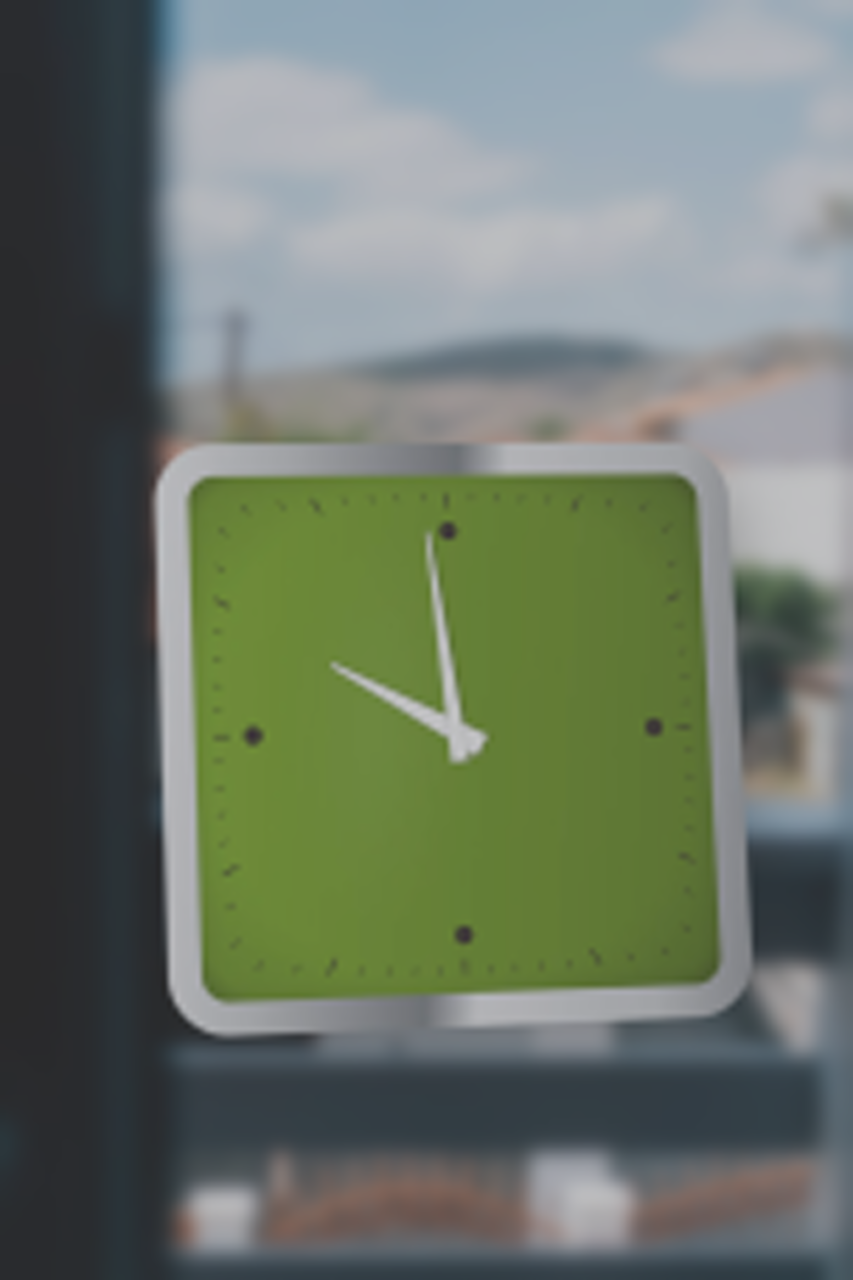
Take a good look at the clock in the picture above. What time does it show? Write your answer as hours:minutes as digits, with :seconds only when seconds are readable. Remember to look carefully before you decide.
9:59
